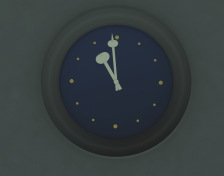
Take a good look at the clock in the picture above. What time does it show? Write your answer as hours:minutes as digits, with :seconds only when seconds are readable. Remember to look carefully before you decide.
10:59
